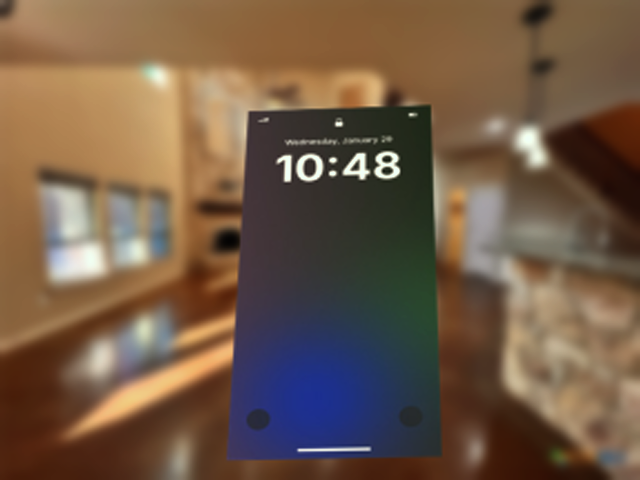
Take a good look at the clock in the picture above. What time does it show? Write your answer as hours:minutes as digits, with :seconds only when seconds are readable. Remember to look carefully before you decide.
10:48
